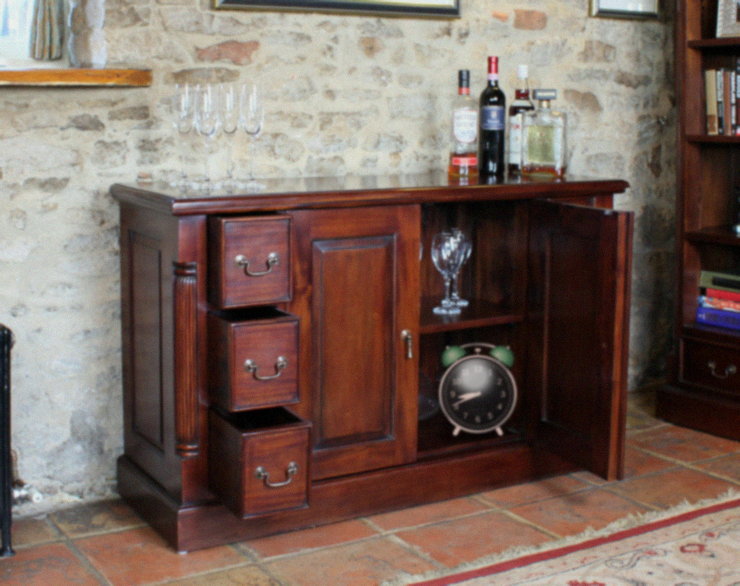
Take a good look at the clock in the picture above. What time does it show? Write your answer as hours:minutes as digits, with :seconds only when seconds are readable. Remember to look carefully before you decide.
8:41
